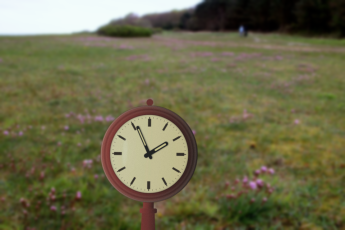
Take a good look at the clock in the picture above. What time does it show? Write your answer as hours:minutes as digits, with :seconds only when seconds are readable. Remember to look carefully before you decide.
1:56
